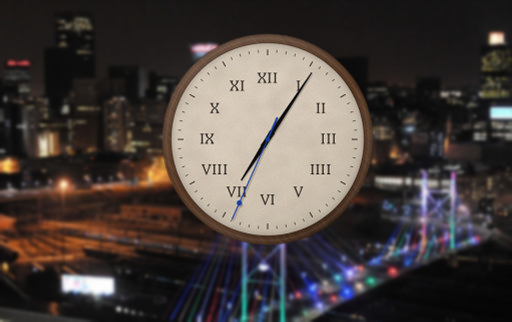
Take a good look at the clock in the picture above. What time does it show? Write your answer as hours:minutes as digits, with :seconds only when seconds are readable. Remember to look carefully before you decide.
7:05:34
